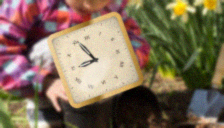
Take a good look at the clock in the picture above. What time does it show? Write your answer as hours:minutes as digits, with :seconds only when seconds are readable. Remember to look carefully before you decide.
8:56
